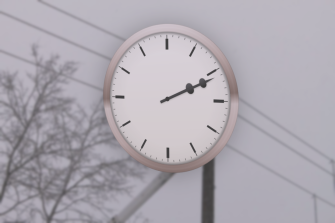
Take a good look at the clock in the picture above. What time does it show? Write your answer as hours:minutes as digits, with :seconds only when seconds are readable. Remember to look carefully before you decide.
2:11
